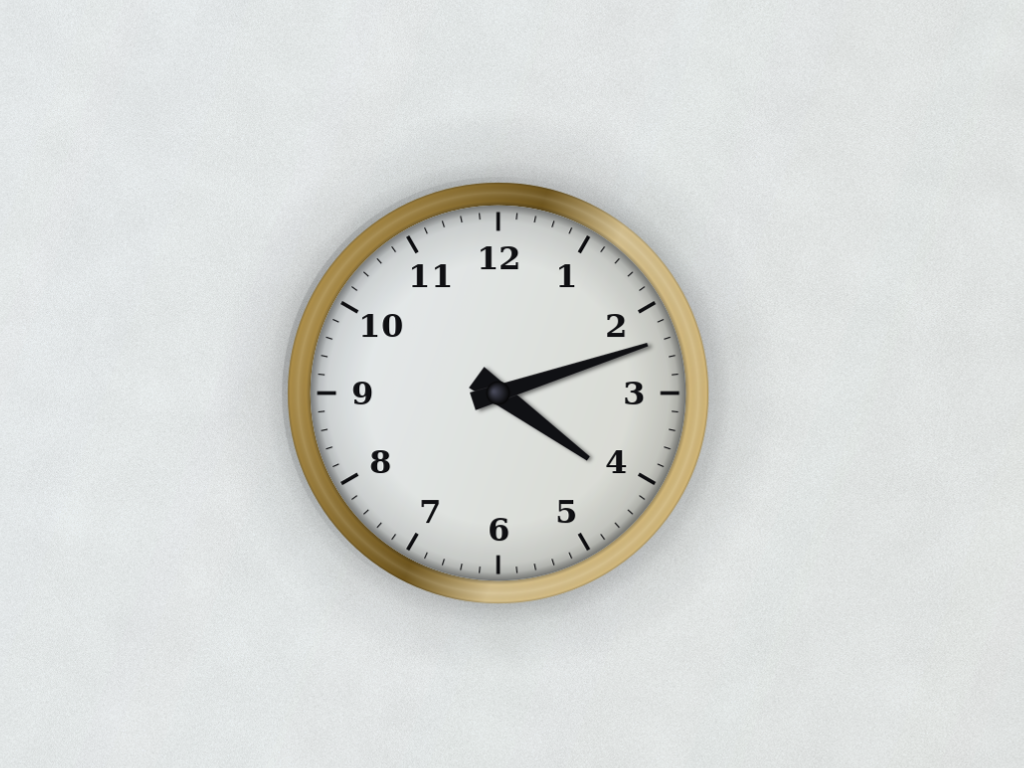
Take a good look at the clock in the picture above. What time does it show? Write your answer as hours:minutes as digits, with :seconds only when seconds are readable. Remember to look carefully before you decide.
4:12
